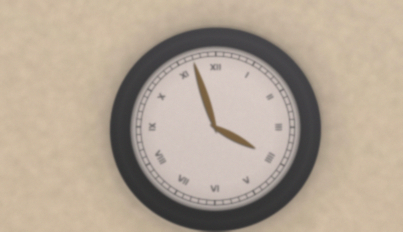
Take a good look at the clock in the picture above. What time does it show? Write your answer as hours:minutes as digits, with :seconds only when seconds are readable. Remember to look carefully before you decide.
3:57
